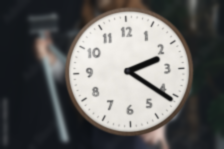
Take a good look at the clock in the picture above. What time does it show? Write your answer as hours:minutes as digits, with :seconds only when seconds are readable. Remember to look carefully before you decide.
2:21
